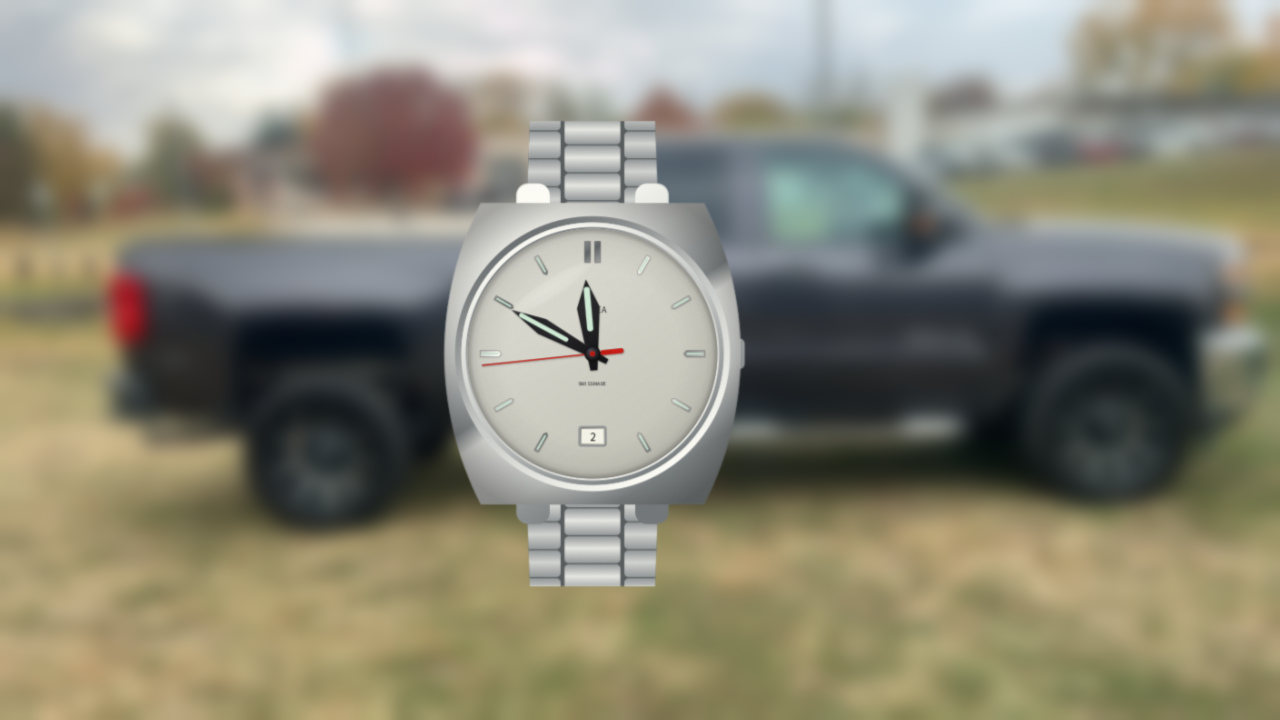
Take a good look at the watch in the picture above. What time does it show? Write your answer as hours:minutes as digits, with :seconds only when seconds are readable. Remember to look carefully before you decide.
11:49:44
